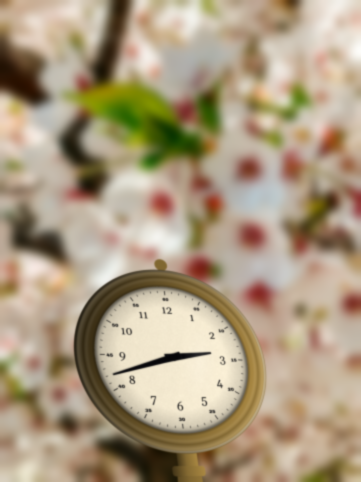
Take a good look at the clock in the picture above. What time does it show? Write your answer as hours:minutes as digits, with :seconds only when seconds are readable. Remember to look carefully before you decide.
2:42
